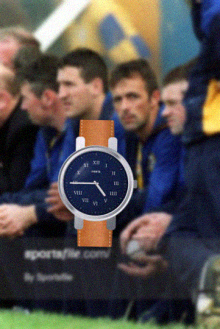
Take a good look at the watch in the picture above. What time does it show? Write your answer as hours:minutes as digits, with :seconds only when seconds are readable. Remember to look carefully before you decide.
4:45
